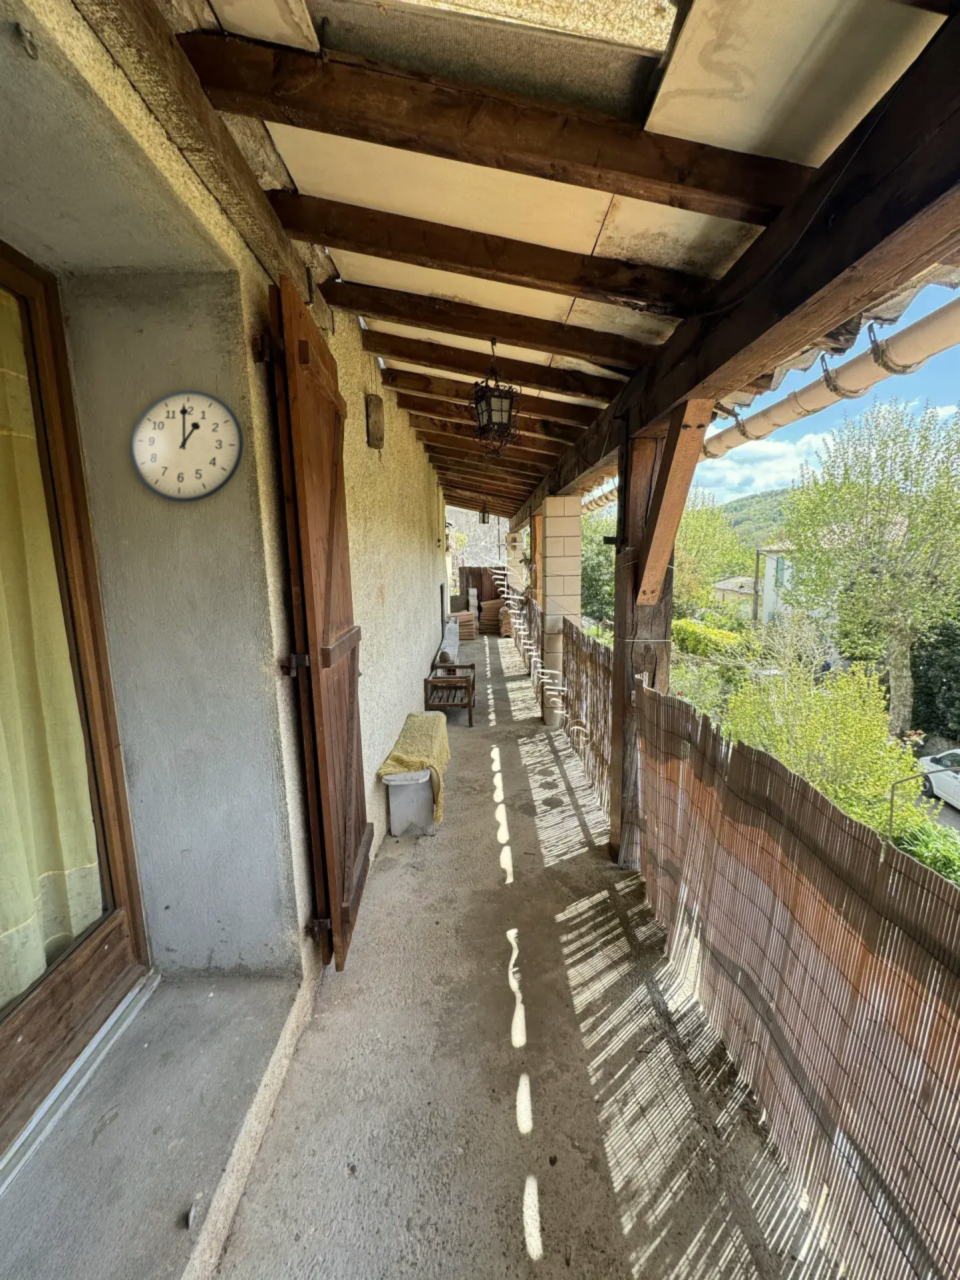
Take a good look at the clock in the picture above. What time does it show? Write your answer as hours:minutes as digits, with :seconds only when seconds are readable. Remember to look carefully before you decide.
12:59
